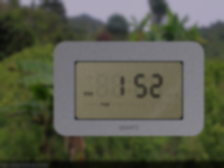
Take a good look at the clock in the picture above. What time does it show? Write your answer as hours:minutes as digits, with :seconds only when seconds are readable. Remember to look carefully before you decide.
1:52
